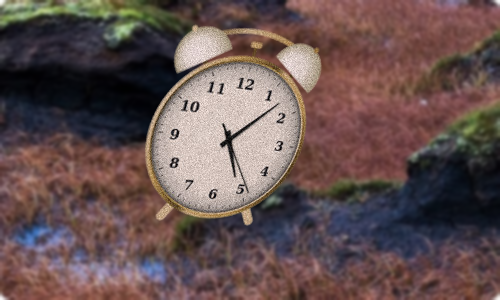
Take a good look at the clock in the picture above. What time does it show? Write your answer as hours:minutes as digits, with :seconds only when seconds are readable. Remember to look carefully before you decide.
5:07:24
